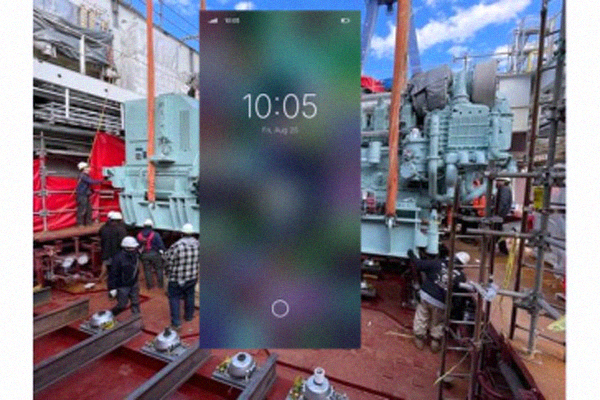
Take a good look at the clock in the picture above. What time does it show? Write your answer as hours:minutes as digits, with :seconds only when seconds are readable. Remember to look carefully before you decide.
10:05
